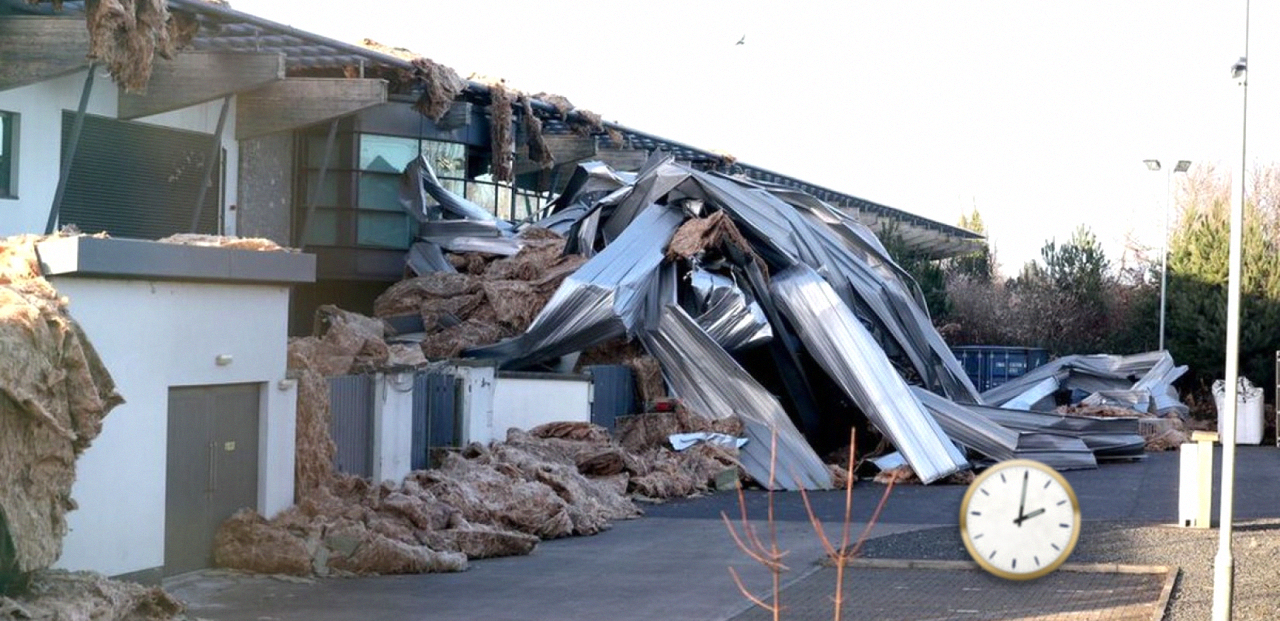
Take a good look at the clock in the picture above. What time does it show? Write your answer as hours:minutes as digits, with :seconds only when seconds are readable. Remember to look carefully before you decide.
2:00
